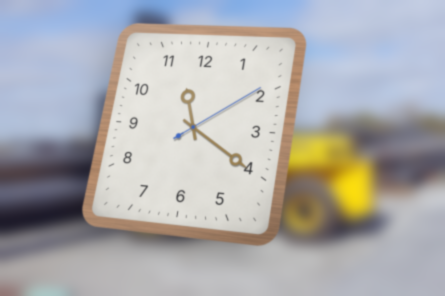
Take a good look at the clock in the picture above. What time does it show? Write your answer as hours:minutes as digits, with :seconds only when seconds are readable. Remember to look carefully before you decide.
11:20:09
